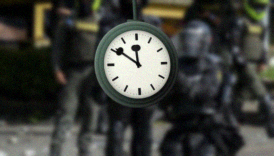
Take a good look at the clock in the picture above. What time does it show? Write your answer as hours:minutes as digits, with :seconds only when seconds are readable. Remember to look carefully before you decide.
11:51
